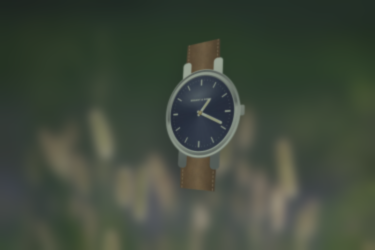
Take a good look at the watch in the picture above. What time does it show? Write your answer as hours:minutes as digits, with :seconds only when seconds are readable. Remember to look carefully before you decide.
1:19
